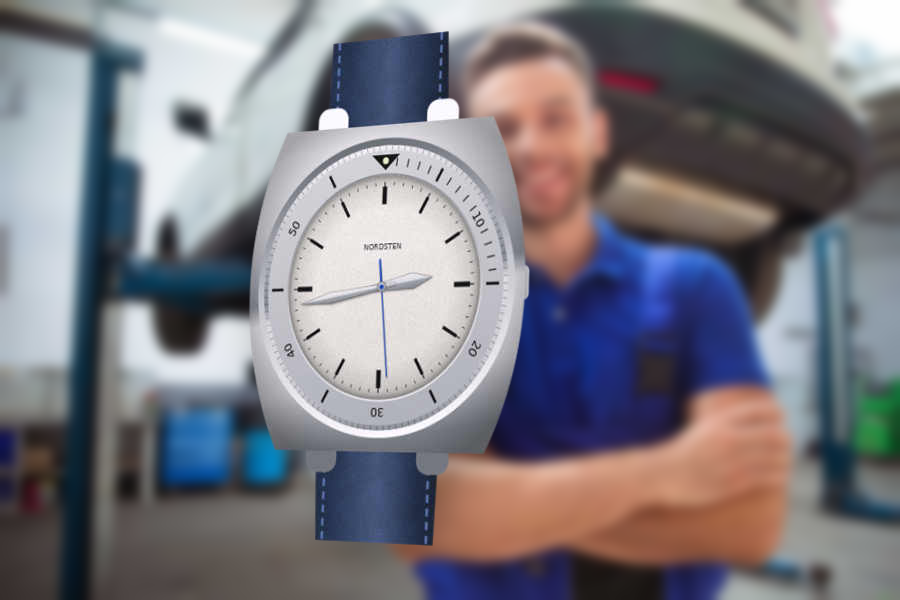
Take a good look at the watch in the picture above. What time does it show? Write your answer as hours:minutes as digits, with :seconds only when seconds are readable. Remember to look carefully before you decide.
2:43:29
